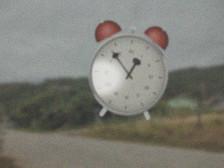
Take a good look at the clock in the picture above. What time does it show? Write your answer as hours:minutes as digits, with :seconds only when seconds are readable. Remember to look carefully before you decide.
12:53
